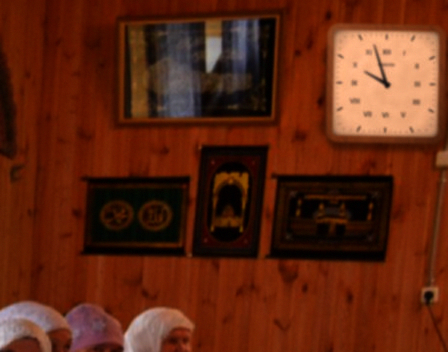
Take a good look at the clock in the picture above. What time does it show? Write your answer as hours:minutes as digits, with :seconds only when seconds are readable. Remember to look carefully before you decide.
9:57
